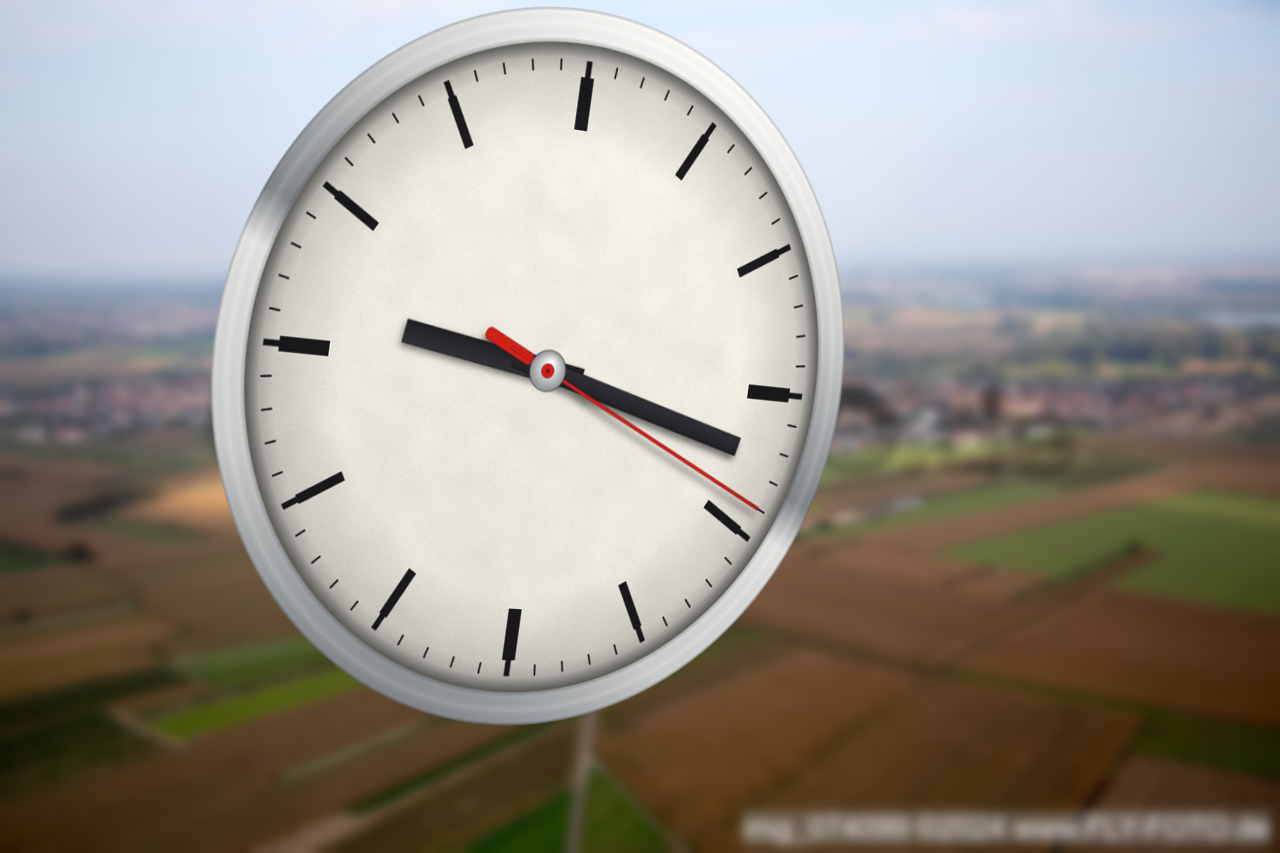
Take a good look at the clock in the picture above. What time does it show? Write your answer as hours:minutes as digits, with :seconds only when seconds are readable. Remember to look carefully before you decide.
9:17:19
